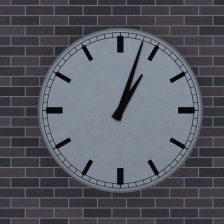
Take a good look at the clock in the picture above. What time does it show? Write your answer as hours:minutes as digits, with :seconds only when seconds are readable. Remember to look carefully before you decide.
1:03
